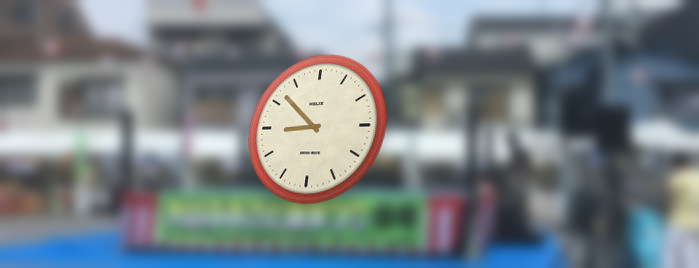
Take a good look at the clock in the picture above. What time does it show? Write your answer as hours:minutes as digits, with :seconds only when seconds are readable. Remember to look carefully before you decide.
8:52
